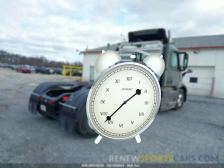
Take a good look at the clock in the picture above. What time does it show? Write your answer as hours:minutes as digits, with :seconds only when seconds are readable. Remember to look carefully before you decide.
1:37
